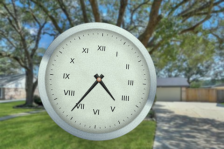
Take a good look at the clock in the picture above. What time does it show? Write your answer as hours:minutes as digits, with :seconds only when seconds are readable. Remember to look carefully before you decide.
4:36
